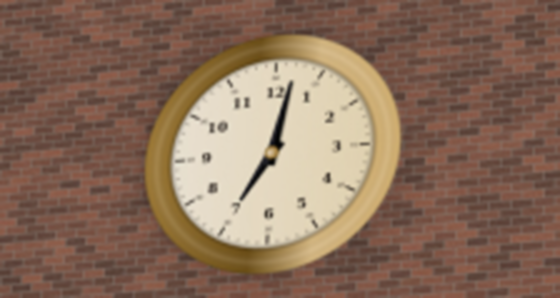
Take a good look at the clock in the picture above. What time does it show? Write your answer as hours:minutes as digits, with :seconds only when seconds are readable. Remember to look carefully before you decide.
7:02
